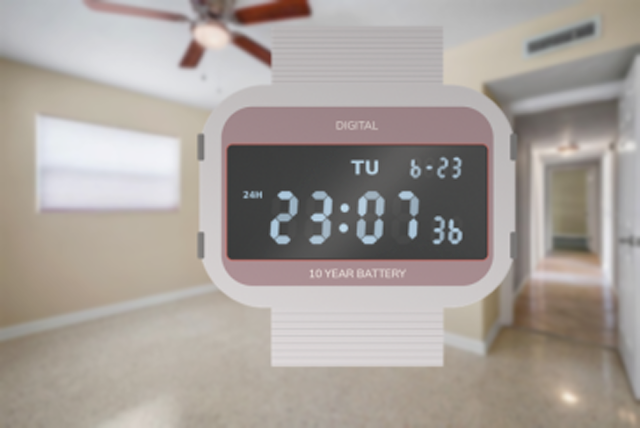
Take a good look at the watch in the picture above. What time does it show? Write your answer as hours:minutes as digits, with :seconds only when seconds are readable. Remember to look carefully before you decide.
23:07:36
